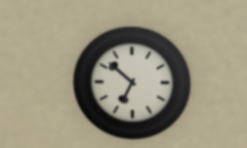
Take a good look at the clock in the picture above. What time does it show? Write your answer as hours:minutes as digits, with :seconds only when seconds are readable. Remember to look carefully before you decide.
6:52
